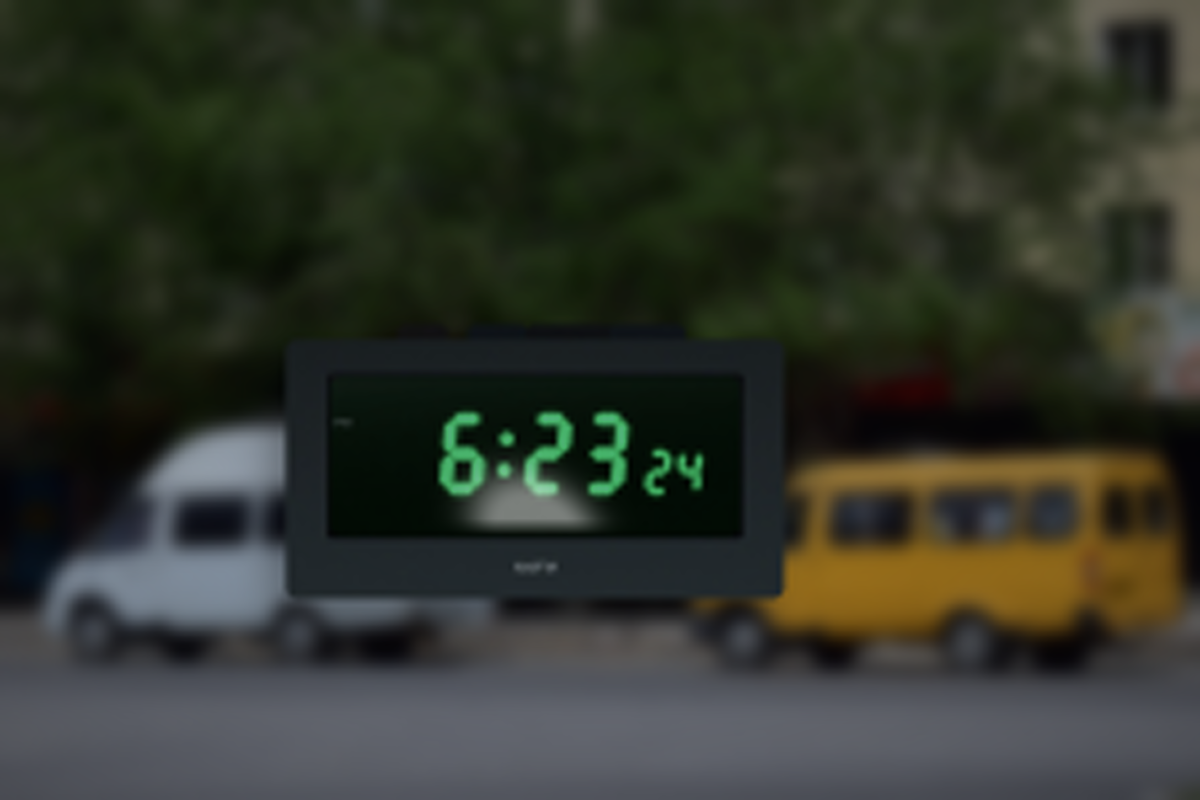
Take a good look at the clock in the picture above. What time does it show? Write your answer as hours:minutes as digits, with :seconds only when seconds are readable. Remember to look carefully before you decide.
6:23:24
